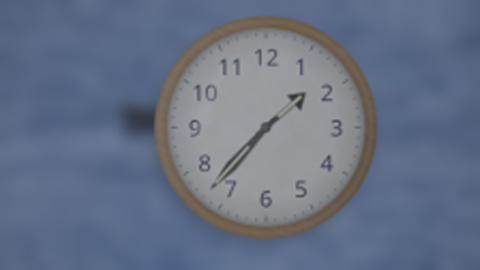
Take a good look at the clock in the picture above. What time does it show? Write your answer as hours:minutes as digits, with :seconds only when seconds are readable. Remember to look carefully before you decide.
1:37
